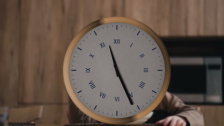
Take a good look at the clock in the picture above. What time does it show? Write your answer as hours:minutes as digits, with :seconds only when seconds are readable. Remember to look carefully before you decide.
11:26
